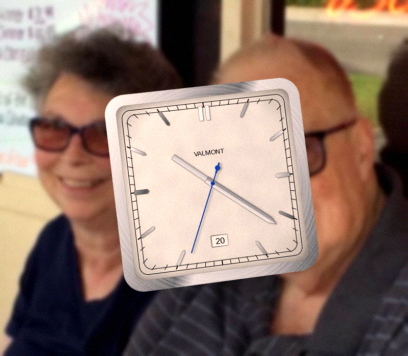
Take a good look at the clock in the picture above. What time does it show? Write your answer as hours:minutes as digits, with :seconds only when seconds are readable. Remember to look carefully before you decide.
10:21:34
